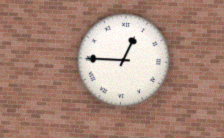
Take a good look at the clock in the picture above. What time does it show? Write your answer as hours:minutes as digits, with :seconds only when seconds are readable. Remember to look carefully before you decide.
12:45
